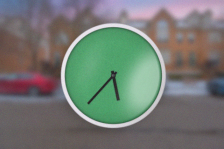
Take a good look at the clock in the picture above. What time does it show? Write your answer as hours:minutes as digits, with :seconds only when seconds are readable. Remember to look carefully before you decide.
5:37
